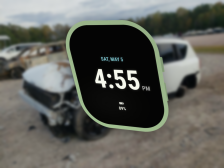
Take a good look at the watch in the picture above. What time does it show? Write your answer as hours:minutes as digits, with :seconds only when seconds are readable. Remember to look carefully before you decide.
4:55
